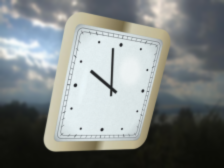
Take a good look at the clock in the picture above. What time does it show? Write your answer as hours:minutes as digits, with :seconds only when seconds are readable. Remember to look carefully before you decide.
9:58
